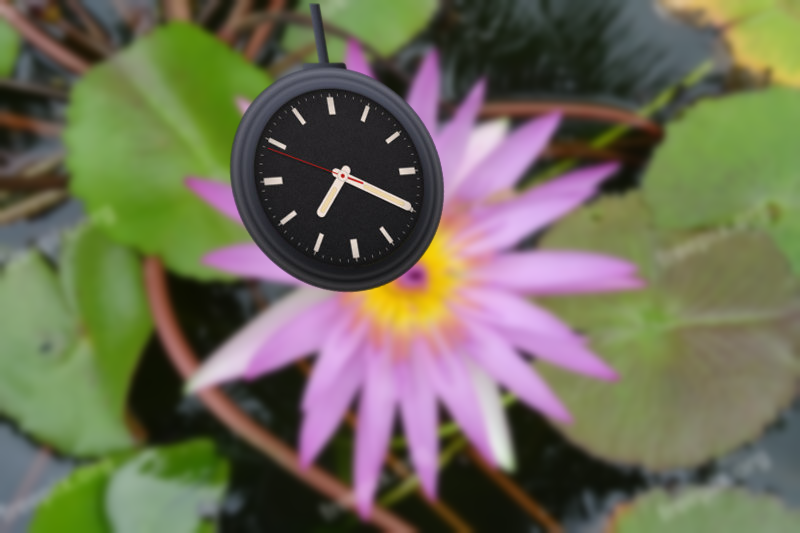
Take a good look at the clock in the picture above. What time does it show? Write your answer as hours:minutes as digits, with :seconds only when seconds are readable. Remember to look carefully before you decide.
7:19:49
